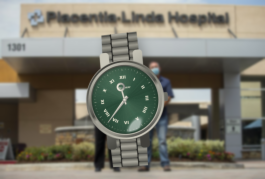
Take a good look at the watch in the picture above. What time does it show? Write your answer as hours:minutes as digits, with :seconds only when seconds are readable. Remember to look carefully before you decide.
11:37
